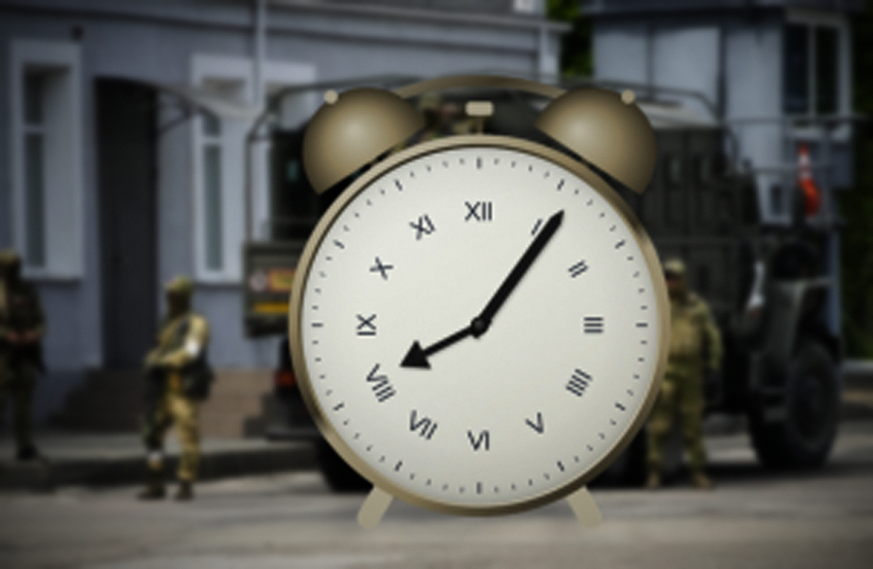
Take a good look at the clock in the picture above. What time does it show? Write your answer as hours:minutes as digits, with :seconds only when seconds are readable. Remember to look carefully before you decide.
8:06
